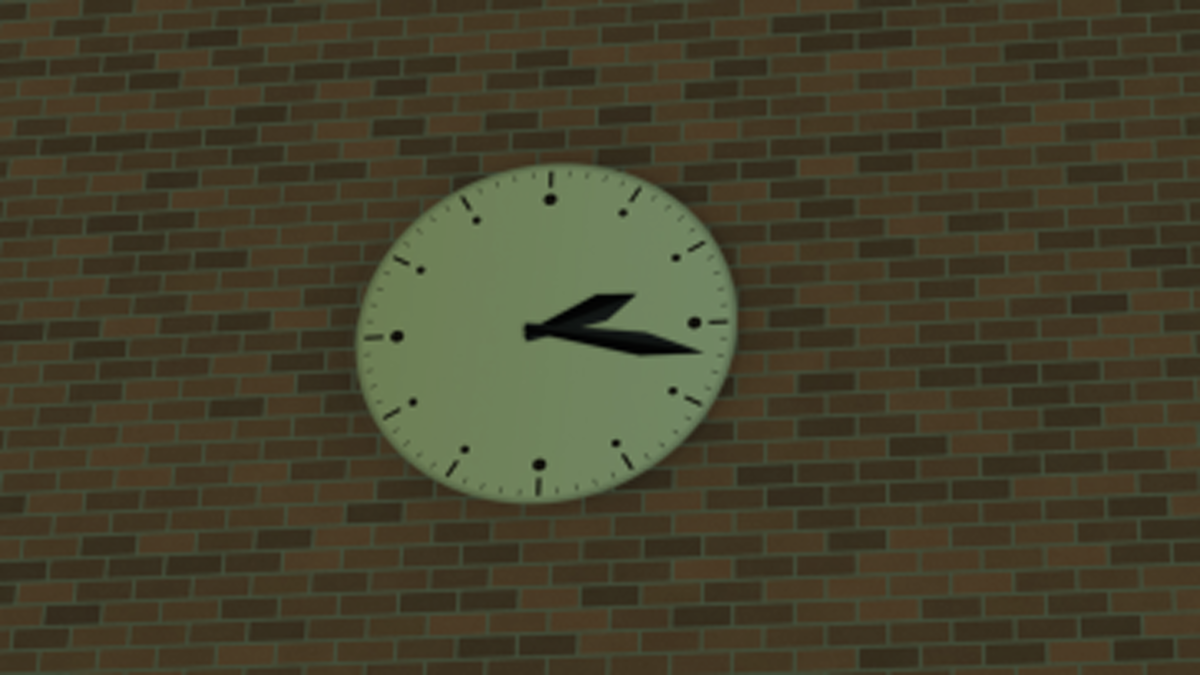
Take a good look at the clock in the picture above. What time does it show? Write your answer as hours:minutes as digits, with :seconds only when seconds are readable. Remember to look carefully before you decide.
2:17
